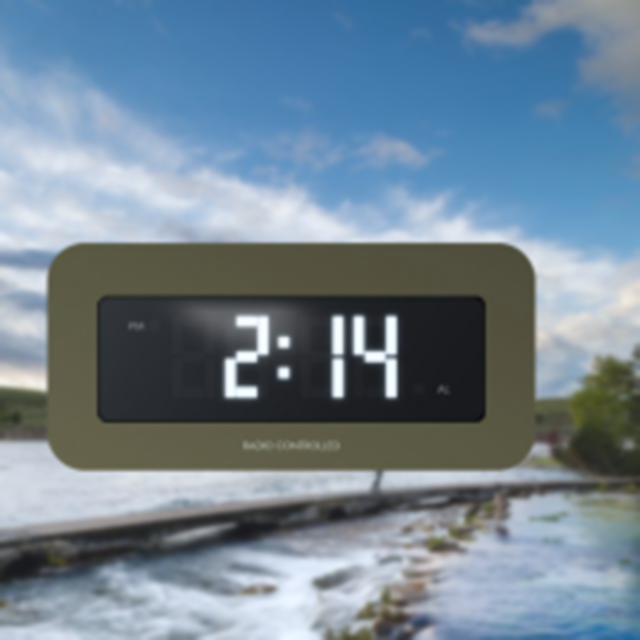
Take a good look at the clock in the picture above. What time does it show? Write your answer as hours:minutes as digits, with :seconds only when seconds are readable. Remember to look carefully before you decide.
2:14
